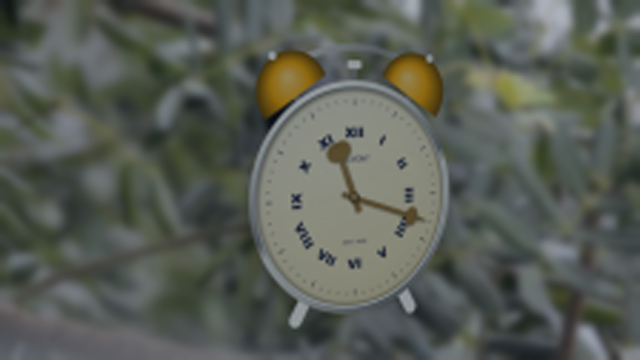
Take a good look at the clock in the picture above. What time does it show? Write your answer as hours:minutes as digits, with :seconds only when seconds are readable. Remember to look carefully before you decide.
11:18
